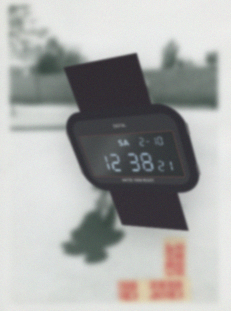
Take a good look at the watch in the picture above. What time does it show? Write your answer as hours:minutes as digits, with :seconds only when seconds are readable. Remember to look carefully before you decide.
12:38
